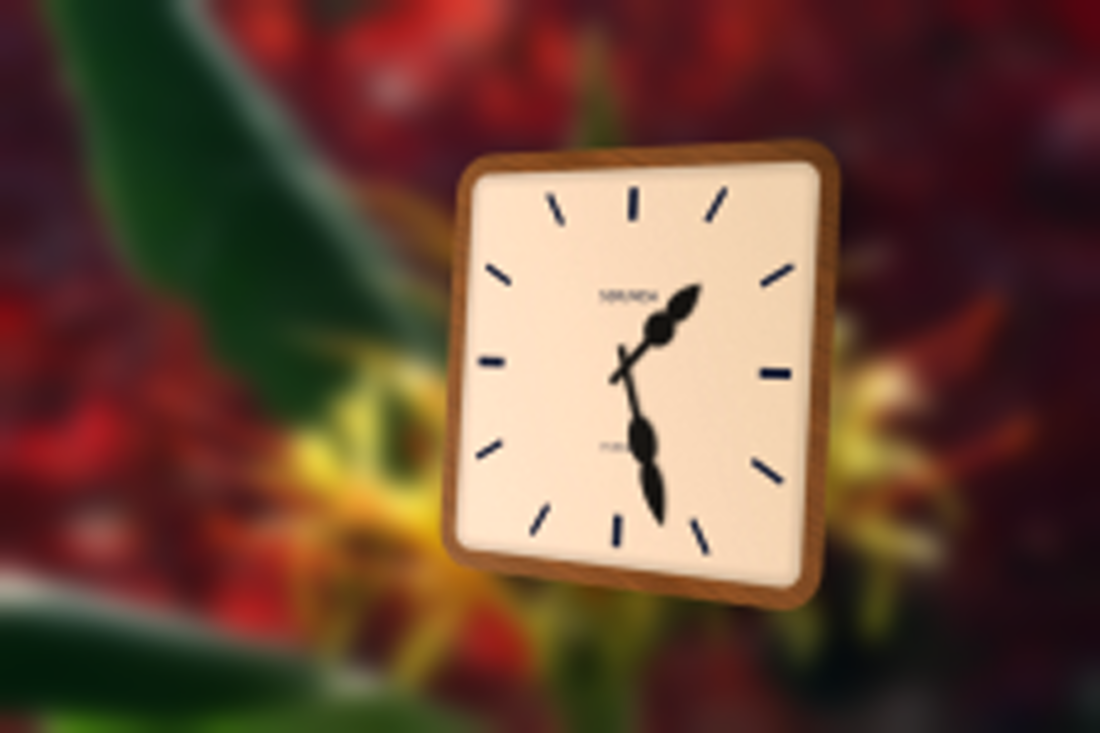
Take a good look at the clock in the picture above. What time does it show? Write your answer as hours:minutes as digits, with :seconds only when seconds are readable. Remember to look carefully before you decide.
1:27
